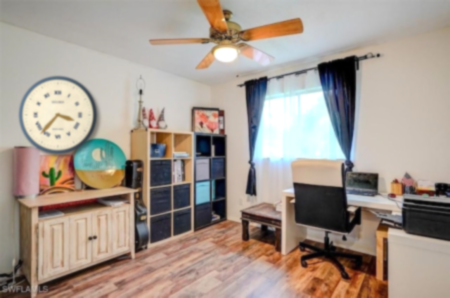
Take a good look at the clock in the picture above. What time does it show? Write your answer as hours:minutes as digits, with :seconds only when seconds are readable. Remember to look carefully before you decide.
3:37
